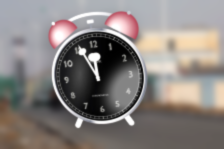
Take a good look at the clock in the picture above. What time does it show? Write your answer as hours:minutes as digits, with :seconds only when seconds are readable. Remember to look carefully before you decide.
11:56
